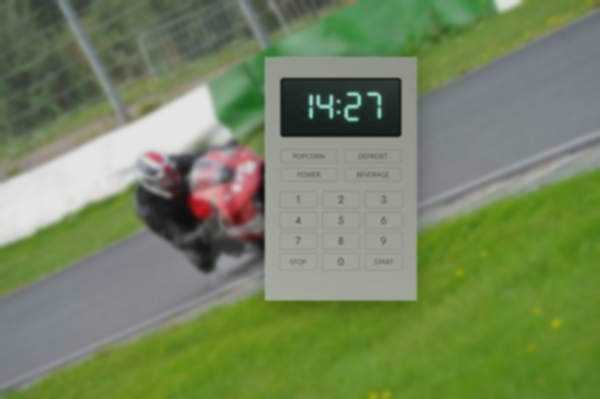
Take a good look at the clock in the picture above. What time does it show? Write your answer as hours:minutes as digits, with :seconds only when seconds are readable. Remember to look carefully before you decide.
14:27
